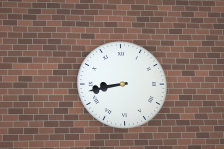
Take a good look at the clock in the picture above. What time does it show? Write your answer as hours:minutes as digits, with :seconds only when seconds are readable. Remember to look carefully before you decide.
8:43
